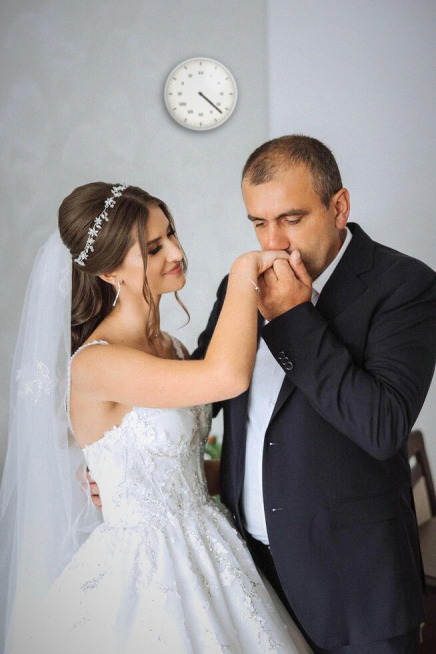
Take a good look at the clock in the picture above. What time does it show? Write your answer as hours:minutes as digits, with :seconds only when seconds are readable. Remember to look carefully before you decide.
4:22
